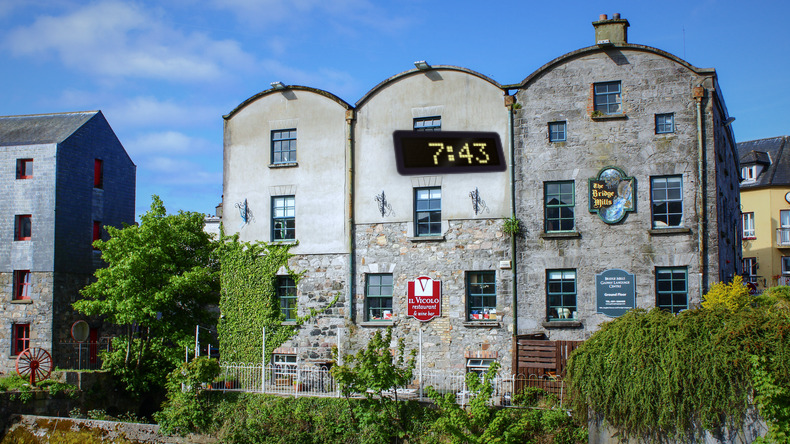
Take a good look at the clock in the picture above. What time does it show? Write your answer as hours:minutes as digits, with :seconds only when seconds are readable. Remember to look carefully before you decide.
7:43
